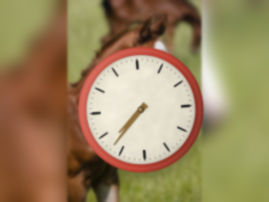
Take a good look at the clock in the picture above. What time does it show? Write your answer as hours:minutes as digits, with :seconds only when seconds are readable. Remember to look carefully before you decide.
7:37
